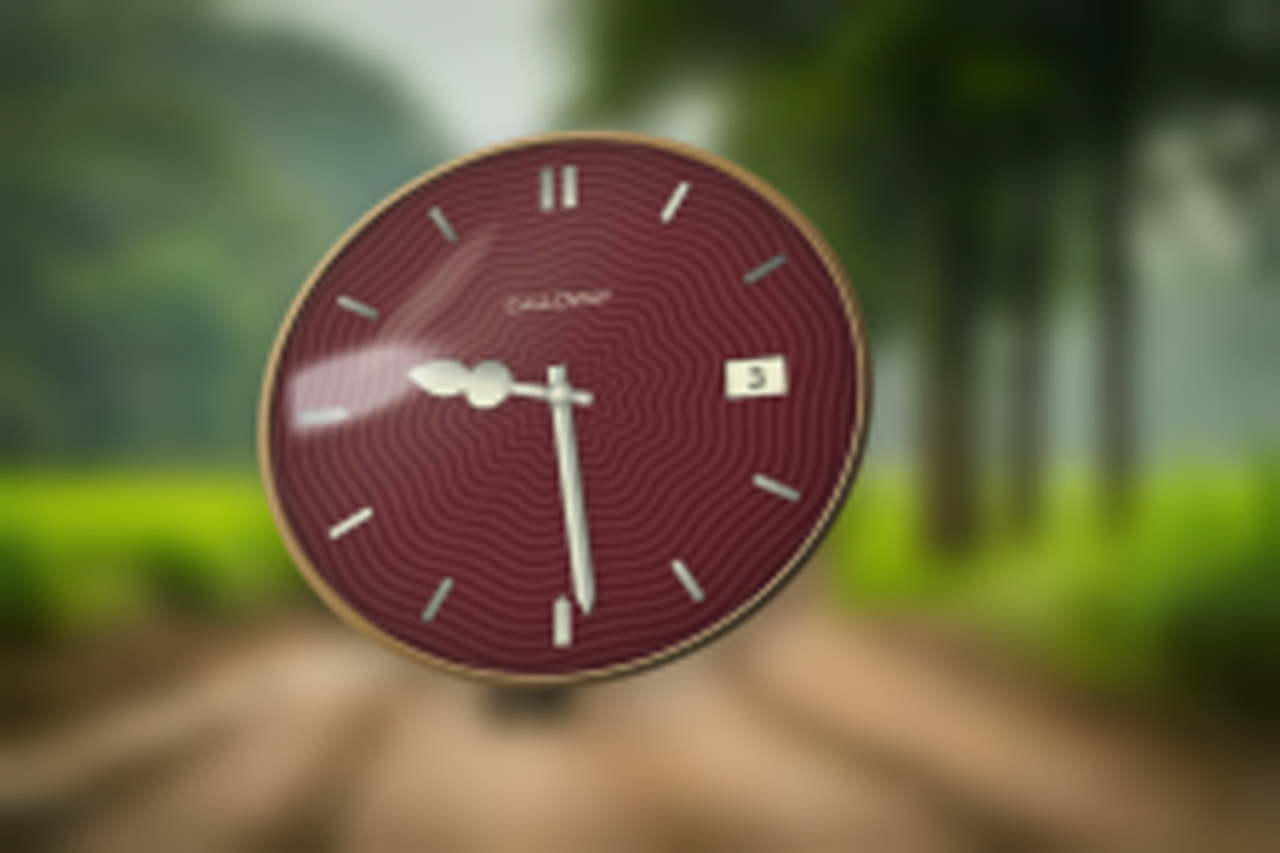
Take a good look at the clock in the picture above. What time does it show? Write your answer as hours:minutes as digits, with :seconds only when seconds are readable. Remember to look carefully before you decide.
9:29
